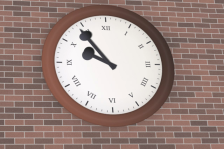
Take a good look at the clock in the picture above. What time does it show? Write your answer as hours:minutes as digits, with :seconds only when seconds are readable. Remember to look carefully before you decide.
9:54
